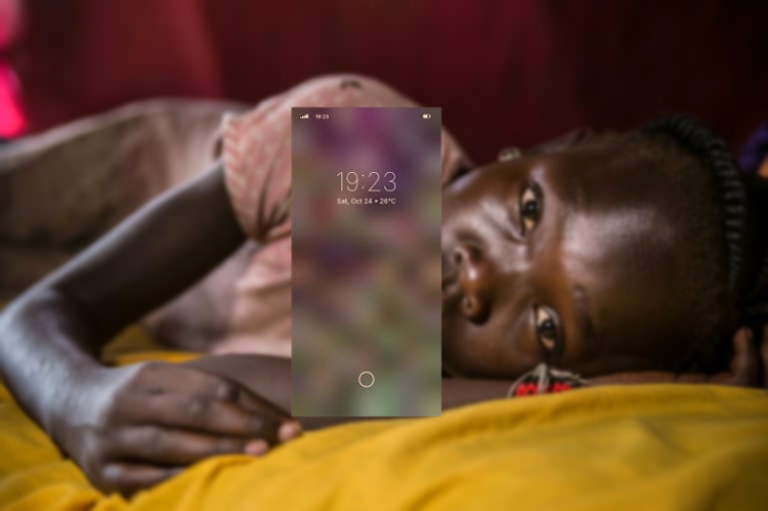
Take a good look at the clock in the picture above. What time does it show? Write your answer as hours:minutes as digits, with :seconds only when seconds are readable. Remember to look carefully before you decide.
19:23
